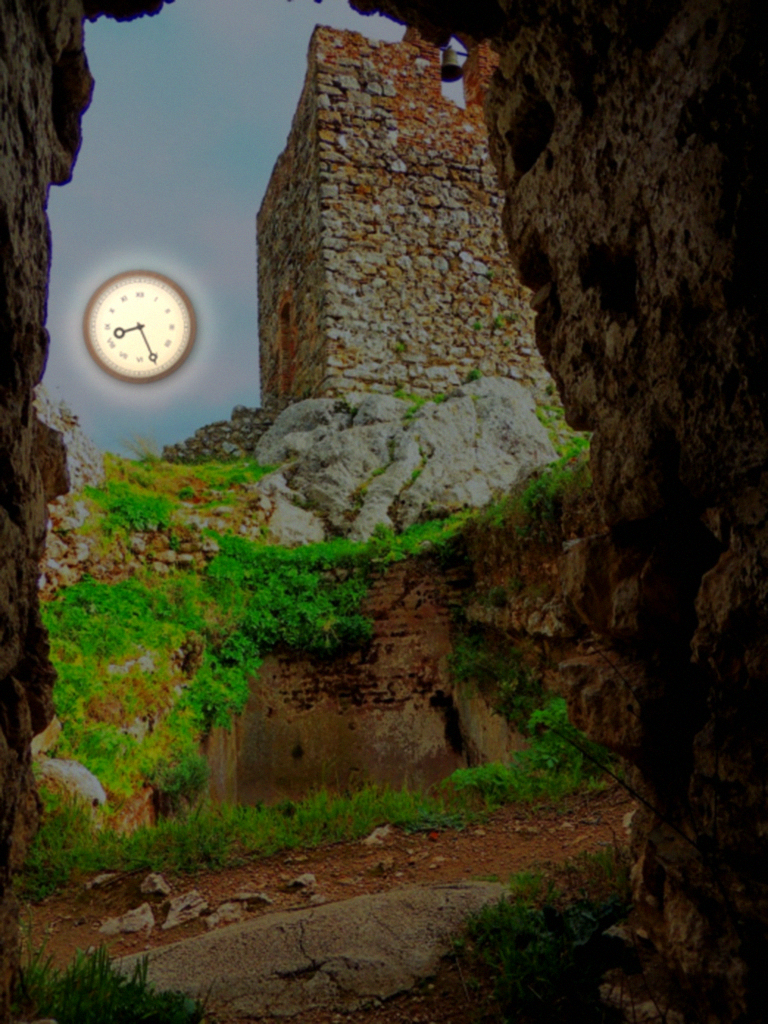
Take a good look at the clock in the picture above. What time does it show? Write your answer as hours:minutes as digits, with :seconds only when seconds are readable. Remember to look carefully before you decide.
8:26
